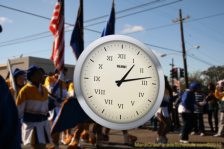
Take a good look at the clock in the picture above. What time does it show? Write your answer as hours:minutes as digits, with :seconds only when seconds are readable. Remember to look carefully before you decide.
1:13
